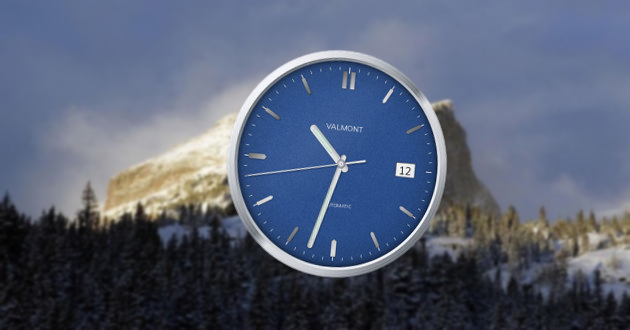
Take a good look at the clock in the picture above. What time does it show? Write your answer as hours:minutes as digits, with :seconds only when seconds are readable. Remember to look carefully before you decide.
10:32:43
